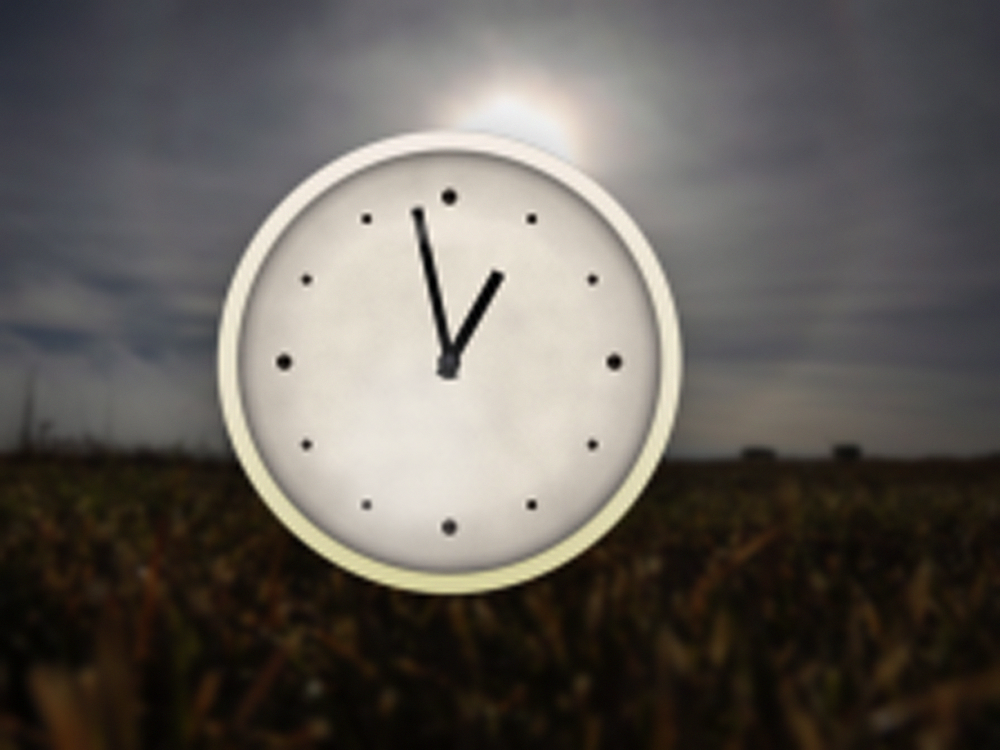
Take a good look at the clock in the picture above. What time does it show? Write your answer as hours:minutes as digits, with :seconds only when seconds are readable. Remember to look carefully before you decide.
12:58
